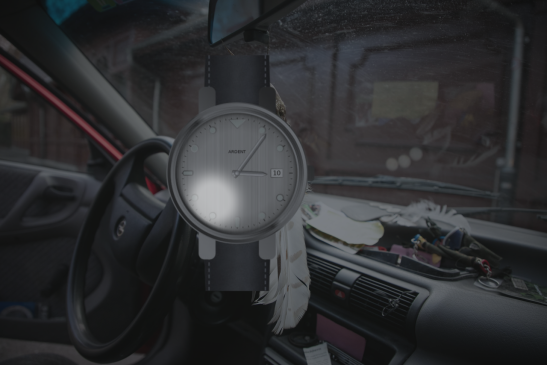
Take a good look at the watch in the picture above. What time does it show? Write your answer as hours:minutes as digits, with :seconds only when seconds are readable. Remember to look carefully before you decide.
3:06
